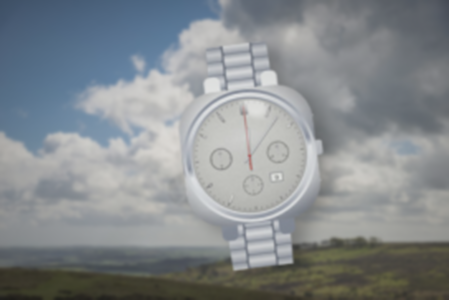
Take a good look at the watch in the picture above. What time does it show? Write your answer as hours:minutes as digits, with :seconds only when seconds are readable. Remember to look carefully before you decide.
12:07
